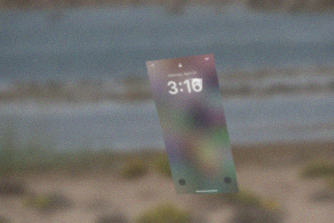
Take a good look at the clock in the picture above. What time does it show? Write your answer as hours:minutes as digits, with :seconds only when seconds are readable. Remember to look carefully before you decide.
3:16
